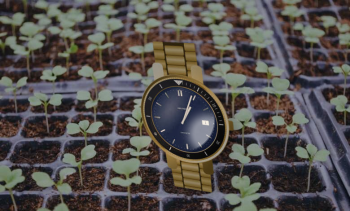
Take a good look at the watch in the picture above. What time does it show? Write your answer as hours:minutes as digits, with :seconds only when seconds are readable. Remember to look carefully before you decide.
1:04
